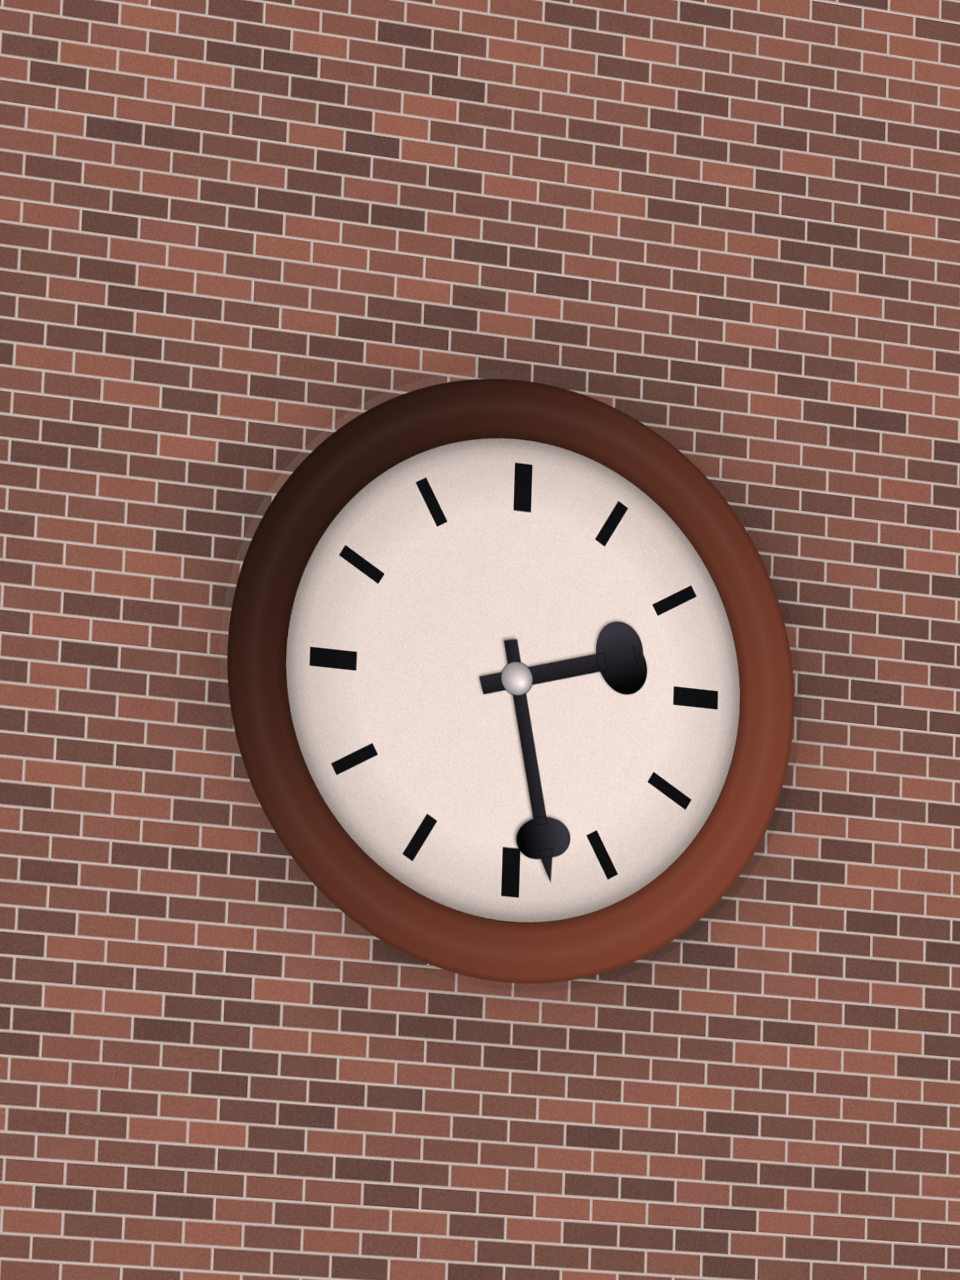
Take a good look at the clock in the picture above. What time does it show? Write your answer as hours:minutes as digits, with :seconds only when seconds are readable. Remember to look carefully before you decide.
2:28
